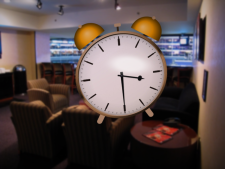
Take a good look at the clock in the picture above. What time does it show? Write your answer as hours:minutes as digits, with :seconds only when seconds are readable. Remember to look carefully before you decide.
3:30
